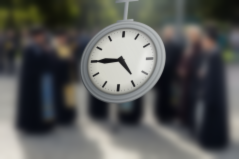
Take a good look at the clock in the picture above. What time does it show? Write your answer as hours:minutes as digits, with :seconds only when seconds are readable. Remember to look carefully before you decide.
4:45
